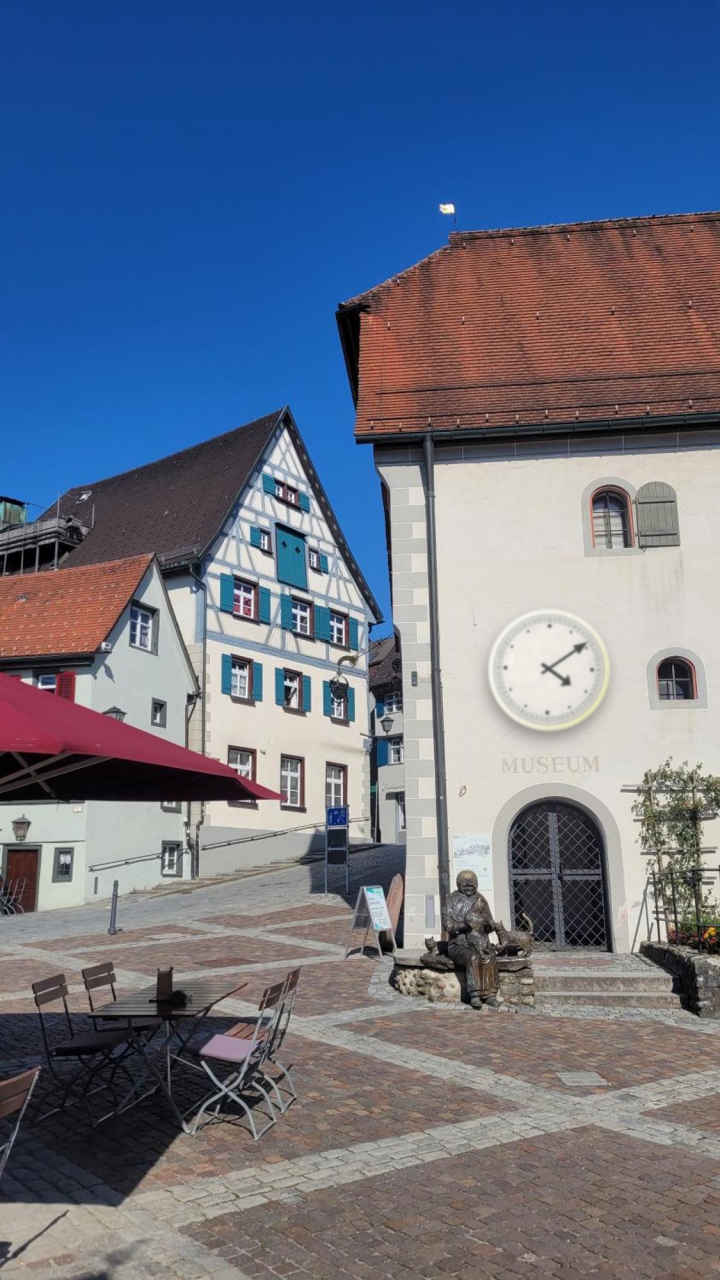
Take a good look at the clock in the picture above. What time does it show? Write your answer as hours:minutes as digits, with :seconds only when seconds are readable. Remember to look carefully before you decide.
4:09
